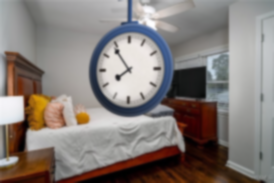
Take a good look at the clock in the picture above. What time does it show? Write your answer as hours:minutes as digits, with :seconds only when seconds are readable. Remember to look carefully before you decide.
7:54
